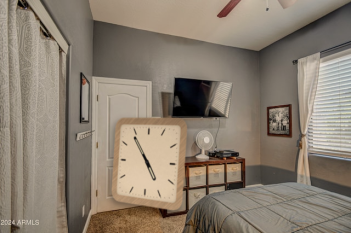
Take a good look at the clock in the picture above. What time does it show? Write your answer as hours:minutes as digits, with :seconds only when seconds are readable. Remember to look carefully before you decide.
4:54
